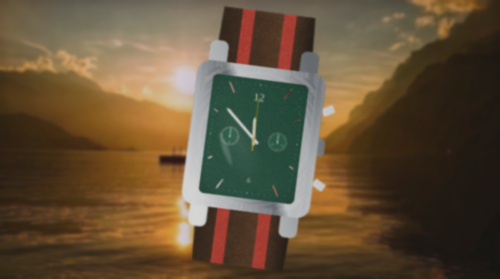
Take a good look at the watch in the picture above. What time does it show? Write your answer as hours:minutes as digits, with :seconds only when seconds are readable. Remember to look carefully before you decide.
11:52
